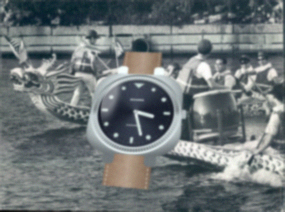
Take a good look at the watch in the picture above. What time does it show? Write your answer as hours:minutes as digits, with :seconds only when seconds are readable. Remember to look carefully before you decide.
3:27
